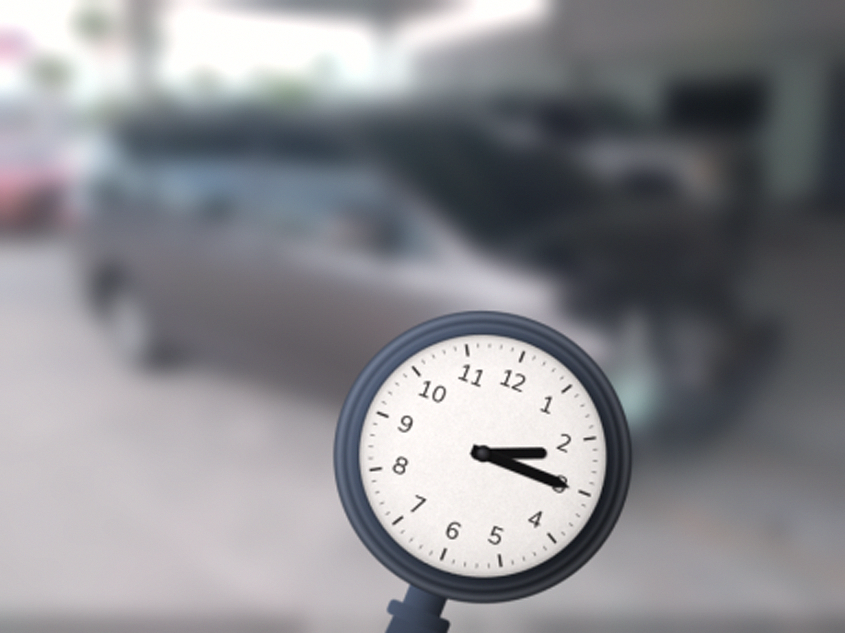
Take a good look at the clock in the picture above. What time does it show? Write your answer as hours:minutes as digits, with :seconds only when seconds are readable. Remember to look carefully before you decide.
2:15
